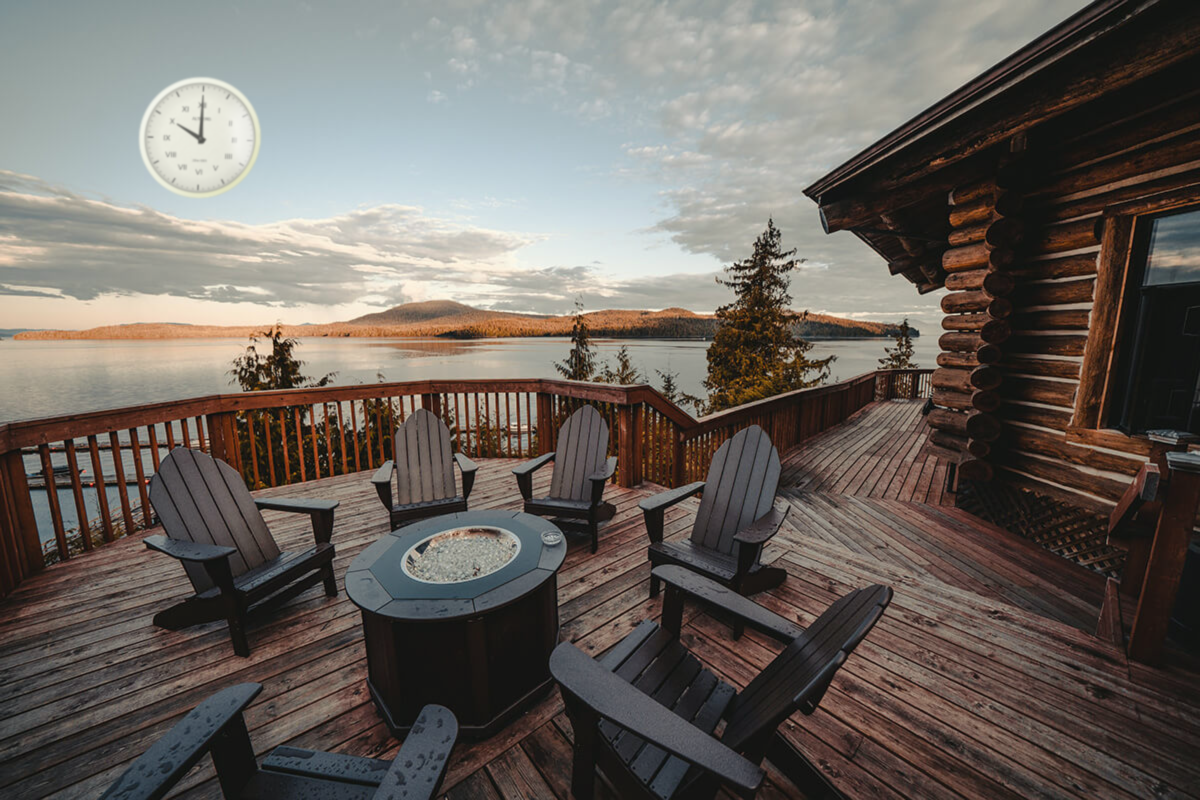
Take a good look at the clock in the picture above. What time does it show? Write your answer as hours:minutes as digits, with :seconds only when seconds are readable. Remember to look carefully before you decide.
10:00
